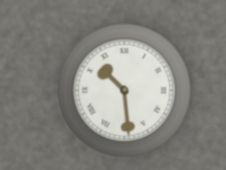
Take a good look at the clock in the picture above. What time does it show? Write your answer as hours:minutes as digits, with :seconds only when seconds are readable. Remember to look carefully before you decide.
10:29
